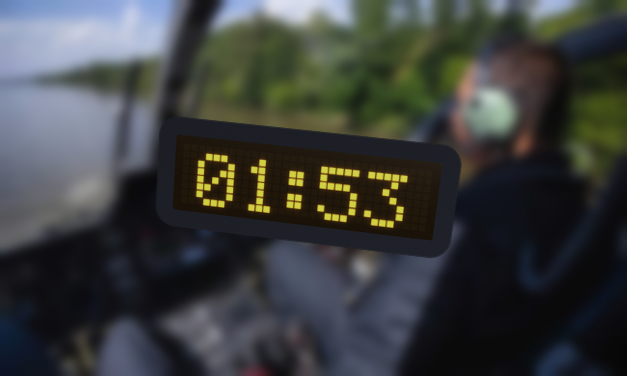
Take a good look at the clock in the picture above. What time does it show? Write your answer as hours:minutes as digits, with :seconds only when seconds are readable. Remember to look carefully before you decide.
1:53
